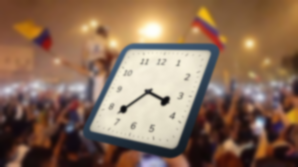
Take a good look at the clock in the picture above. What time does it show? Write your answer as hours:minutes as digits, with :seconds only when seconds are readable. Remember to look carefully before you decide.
3:37
